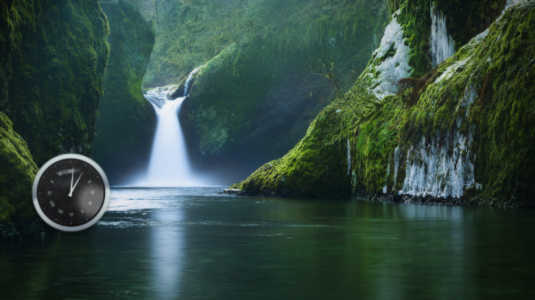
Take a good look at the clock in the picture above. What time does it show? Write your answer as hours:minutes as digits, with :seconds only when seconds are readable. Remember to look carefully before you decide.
1:01
